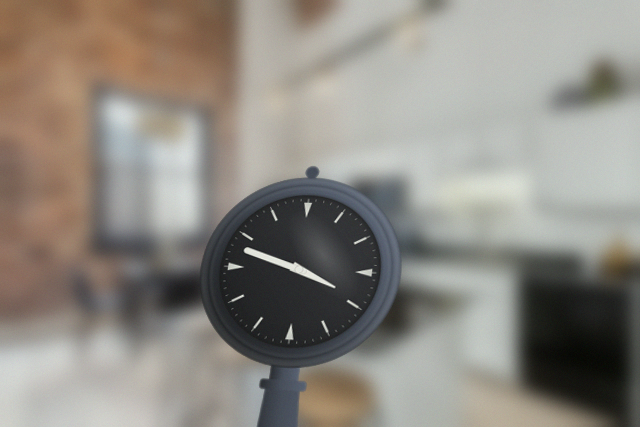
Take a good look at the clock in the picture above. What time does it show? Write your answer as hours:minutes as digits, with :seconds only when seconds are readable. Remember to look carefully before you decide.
3:48
